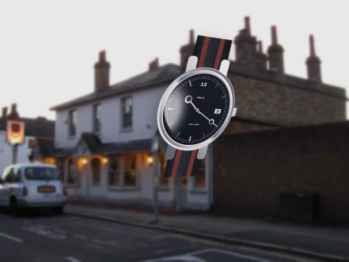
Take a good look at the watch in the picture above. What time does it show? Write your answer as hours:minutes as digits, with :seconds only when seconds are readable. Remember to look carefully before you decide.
10:20
